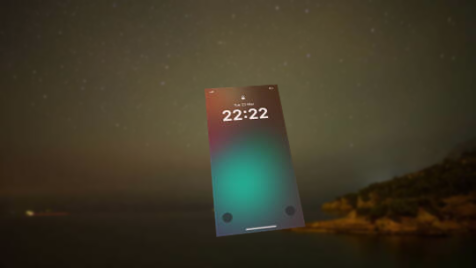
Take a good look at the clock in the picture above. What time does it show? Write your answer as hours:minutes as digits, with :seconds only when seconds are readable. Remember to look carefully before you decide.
22:22
